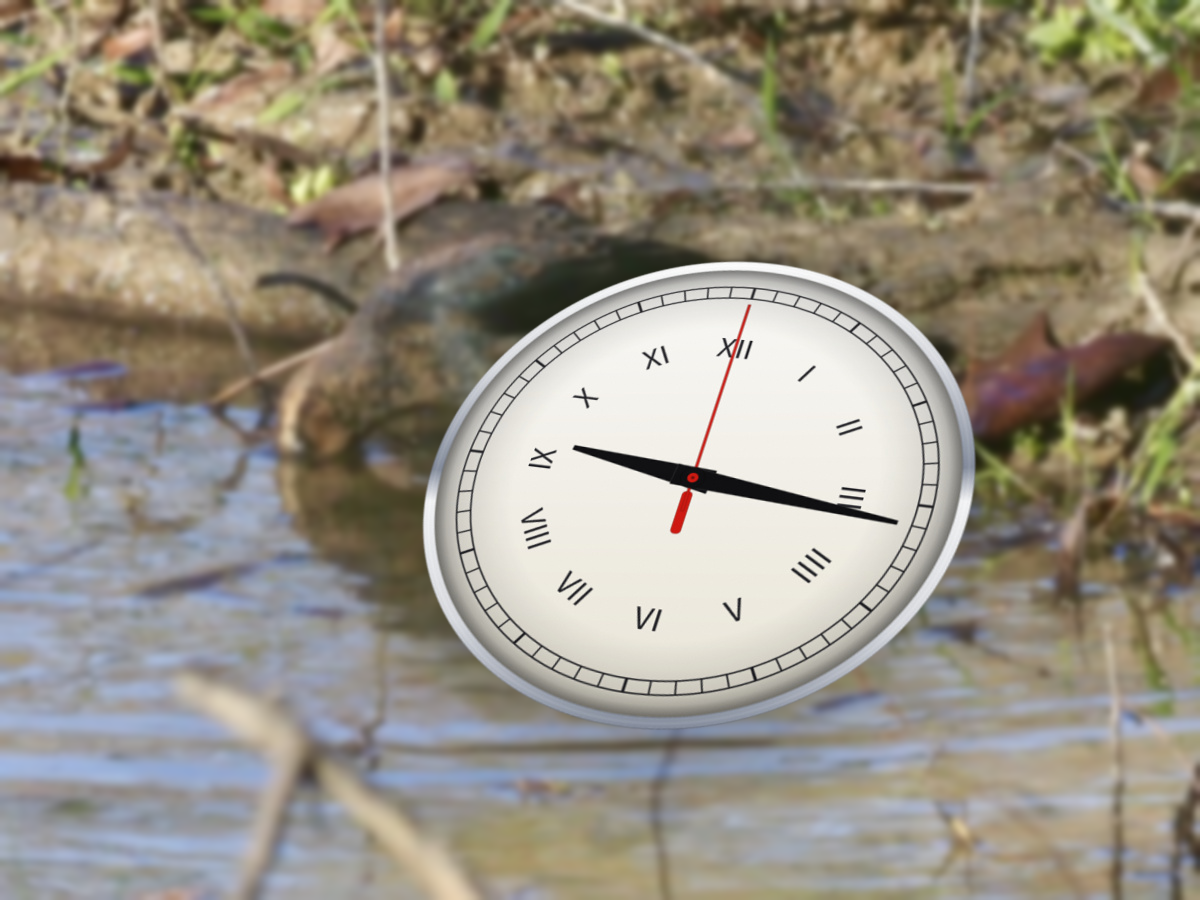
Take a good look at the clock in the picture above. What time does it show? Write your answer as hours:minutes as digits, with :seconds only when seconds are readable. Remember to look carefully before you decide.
9:16:00
